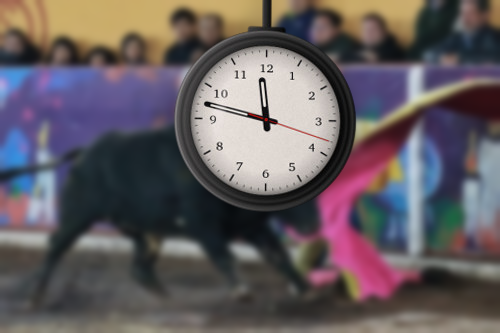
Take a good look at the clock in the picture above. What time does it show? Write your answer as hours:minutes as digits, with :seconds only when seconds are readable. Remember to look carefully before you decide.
11:47:18
